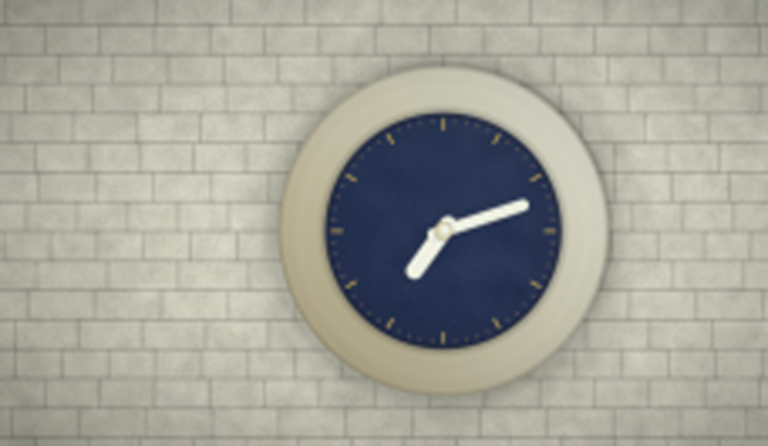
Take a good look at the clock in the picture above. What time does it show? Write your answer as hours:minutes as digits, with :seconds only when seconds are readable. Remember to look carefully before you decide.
7:12
